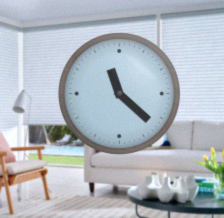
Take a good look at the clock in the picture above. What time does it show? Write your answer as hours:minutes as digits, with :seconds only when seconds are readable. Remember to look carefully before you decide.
11:22
